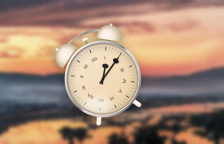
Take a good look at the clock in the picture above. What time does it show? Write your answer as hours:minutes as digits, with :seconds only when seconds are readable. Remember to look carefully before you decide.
1:10
